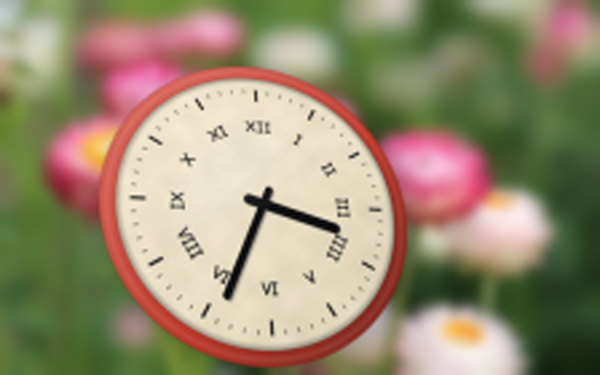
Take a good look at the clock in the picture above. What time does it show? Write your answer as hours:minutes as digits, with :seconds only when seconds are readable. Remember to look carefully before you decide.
3:34
